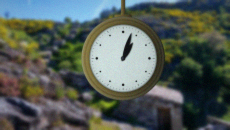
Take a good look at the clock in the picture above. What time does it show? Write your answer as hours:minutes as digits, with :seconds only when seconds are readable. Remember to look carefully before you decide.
1:03
